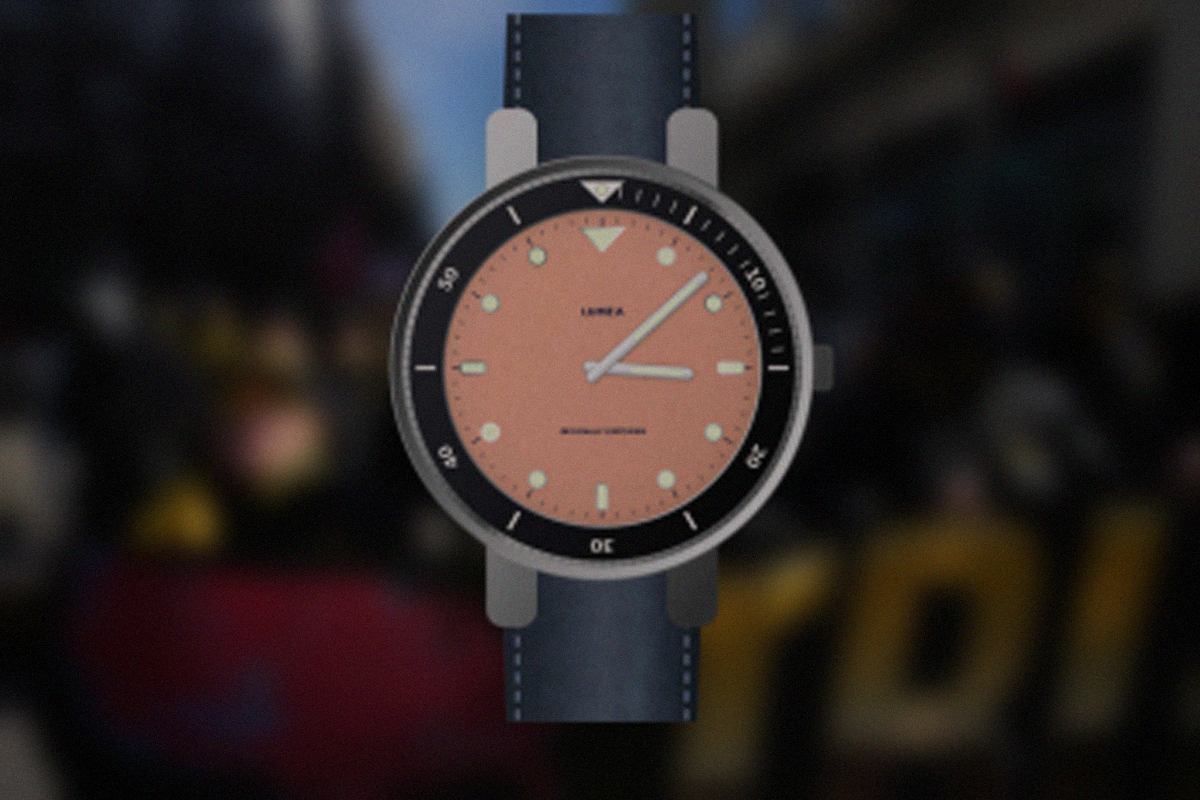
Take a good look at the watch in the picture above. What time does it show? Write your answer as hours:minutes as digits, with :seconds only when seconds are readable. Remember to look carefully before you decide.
3:08
